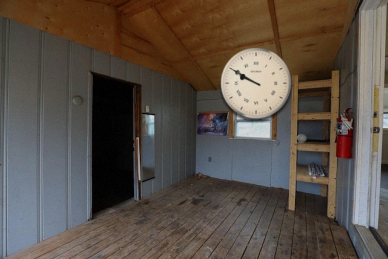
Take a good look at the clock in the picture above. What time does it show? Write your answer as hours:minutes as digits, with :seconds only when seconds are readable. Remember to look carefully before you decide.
9:50
